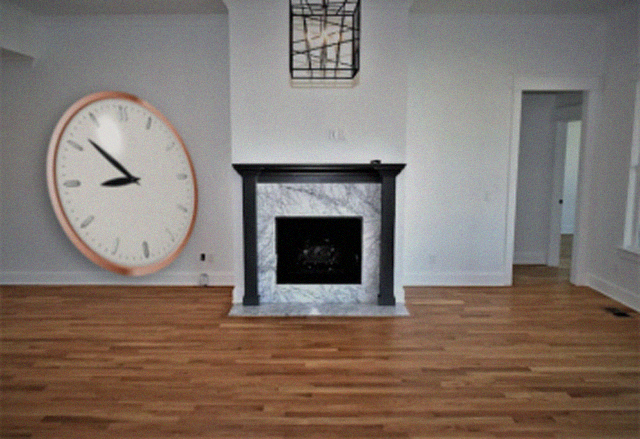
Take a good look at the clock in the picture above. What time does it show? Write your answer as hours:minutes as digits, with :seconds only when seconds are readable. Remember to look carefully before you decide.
8:52
